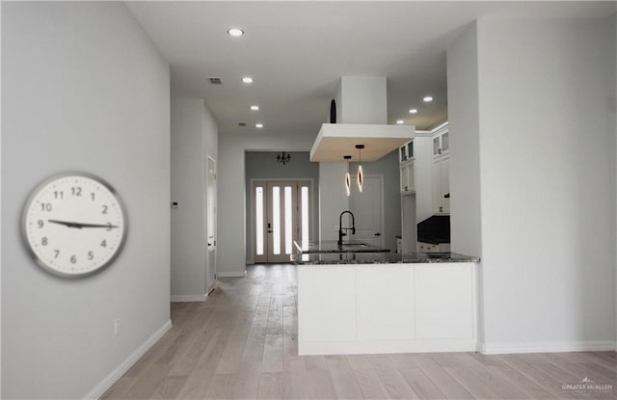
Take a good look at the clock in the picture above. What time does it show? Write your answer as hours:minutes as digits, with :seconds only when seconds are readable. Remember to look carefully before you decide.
9:15
